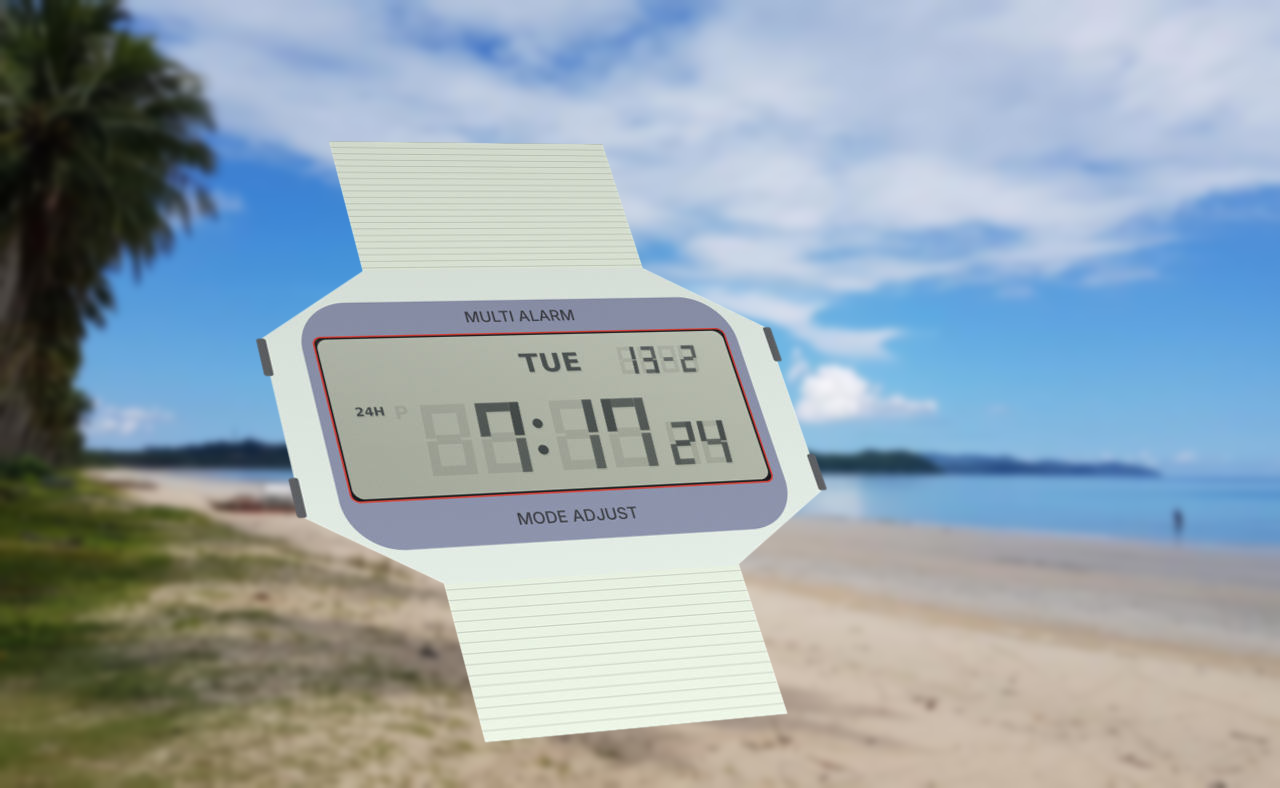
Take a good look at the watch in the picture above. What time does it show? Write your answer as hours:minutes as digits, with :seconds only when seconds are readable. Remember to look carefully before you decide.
7:17:24
